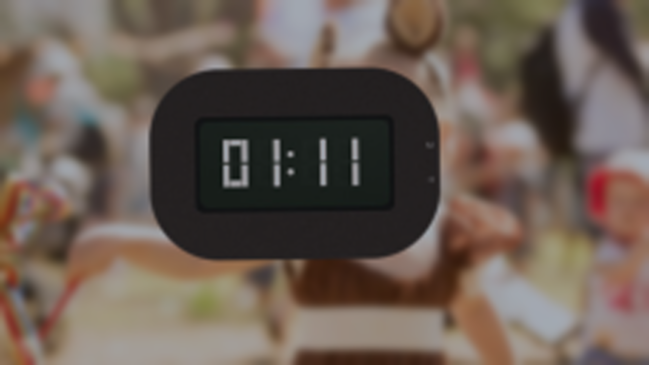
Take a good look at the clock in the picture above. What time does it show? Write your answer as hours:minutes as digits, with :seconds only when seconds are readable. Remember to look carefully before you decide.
1:11
